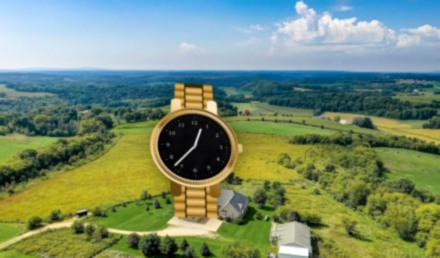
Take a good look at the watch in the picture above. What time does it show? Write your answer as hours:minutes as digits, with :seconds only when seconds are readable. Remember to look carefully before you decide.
12:37
